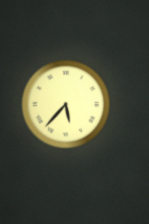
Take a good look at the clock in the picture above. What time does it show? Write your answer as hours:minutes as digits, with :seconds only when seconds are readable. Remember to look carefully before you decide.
5:37
